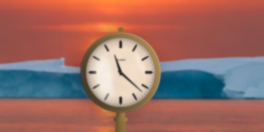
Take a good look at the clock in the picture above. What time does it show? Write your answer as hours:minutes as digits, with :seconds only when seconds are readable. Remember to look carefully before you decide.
11:22
